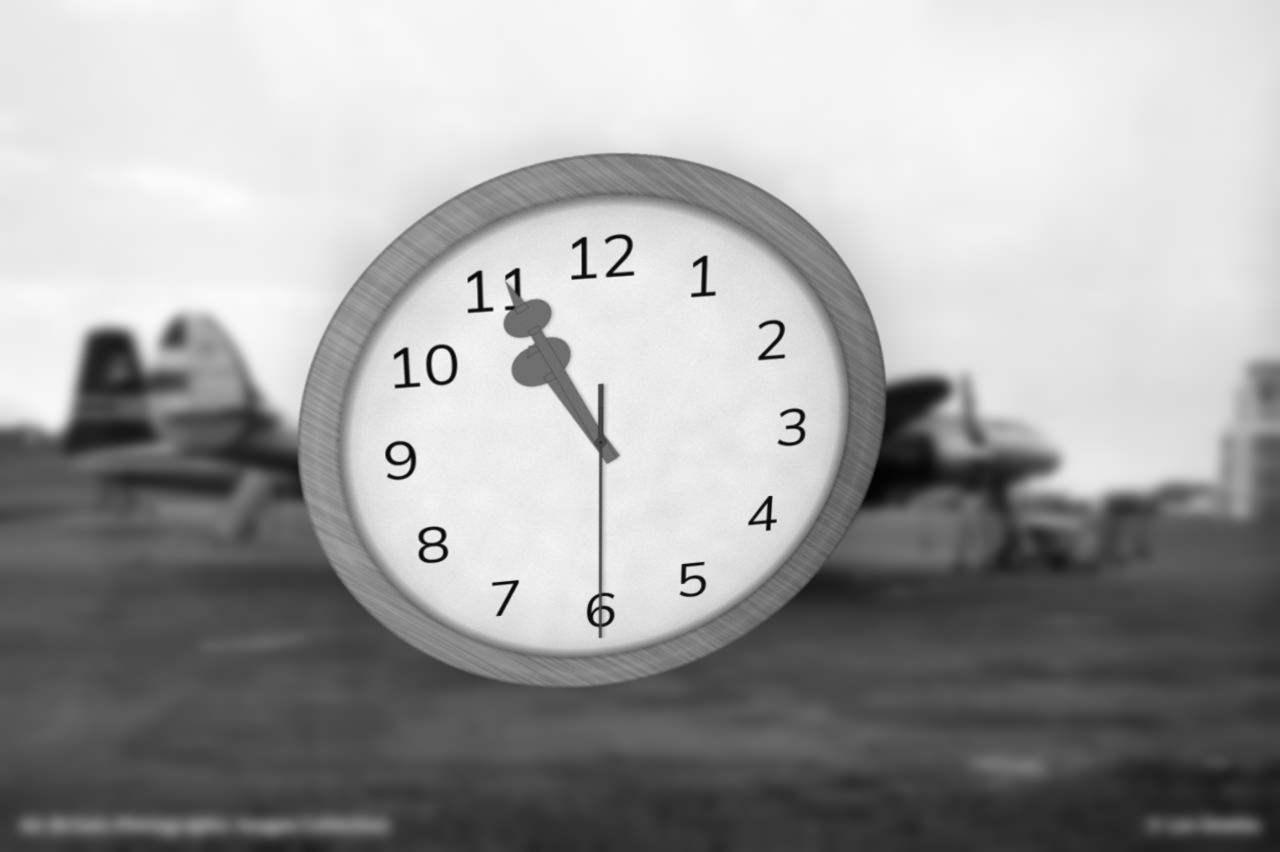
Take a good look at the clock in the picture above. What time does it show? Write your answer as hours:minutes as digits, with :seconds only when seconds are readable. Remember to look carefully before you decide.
10:55:30
